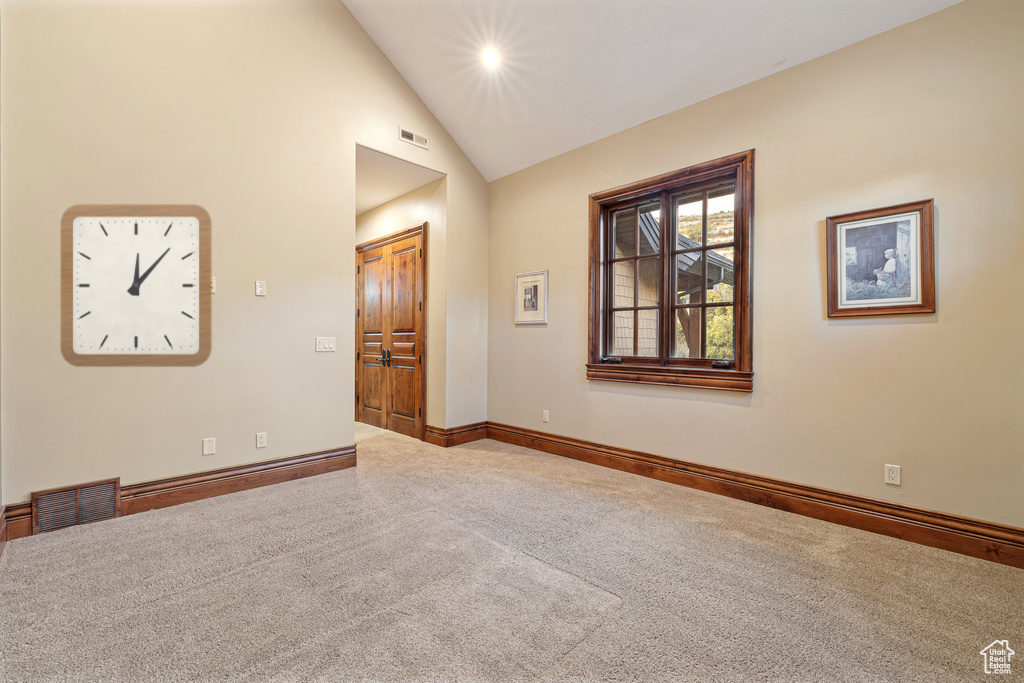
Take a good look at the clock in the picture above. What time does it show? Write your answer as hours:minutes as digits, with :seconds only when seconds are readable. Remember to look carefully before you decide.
12:07
